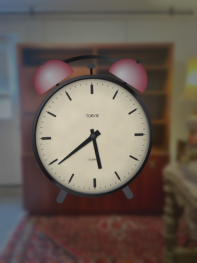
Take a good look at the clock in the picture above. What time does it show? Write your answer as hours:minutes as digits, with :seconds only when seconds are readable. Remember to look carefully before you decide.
5:39
